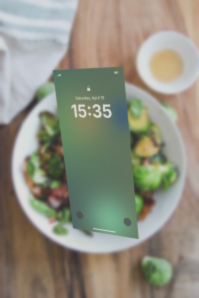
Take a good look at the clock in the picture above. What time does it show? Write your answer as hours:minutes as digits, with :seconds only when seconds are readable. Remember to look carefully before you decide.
15:35
